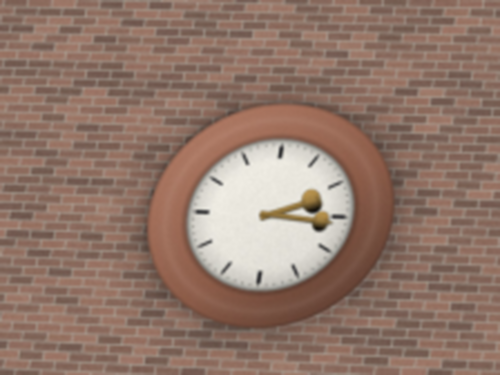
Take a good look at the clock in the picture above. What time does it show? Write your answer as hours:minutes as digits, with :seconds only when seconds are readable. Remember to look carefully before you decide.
2:16
